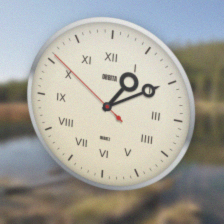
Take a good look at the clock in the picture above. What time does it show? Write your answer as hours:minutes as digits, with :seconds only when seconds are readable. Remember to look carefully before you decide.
1:09:51
